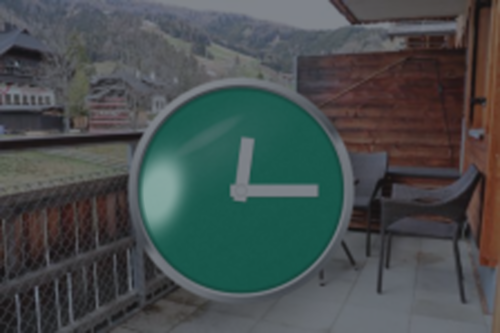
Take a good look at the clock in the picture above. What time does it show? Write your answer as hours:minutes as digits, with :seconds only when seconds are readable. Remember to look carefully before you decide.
12:15
